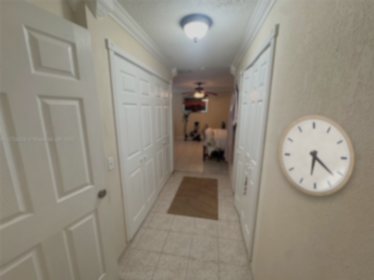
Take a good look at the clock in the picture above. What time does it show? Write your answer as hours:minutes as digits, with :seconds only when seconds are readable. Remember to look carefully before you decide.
6:22
